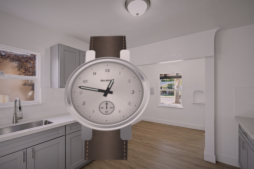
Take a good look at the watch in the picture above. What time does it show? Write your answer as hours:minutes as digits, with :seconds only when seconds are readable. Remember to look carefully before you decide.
12:47
